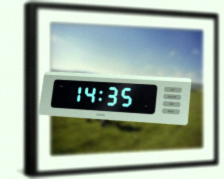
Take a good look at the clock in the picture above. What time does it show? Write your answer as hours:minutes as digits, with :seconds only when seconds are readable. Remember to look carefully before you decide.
14:35
